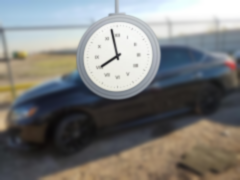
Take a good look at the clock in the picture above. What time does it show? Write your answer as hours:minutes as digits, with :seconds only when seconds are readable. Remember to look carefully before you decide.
7:58
